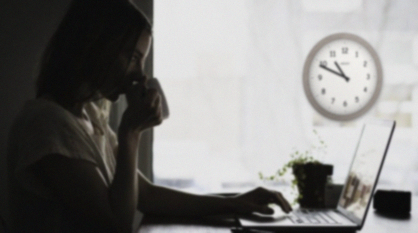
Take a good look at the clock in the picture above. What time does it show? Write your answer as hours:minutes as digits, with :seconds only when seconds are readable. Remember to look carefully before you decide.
10:49
